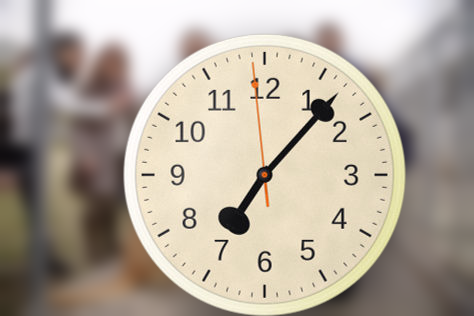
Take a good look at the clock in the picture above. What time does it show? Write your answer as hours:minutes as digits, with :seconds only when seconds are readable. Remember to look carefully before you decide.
7:06:59
